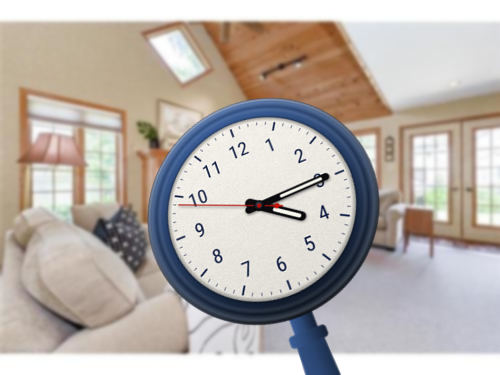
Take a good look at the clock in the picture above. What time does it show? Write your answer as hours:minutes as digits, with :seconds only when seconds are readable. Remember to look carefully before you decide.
4:14:49
